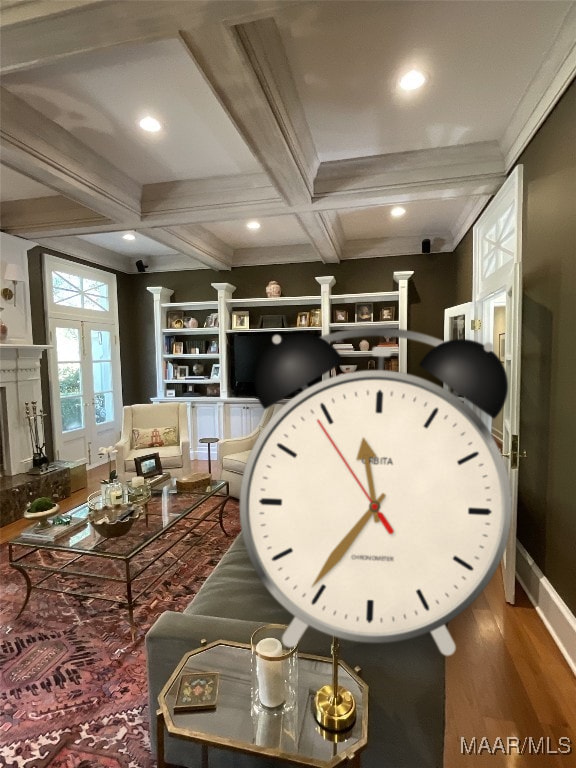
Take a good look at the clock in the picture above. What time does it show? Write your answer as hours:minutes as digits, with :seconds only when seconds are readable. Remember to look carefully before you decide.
11:35:54
